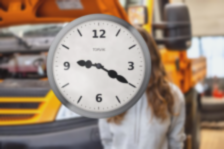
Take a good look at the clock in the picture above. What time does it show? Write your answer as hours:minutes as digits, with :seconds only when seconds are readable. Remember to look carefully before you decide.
9:20
